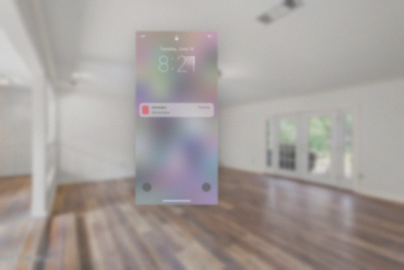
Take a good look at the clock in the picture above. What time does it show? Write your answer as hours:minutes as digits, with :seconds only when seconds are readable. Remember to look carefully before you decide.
8:21
